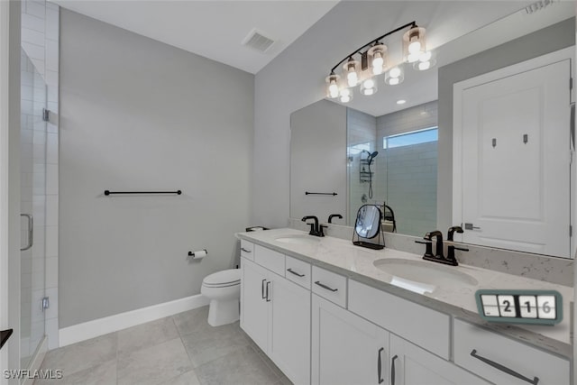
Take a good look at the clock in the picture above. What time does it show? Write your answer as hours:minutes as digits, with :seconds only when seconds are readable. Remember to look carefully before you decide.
2:16
